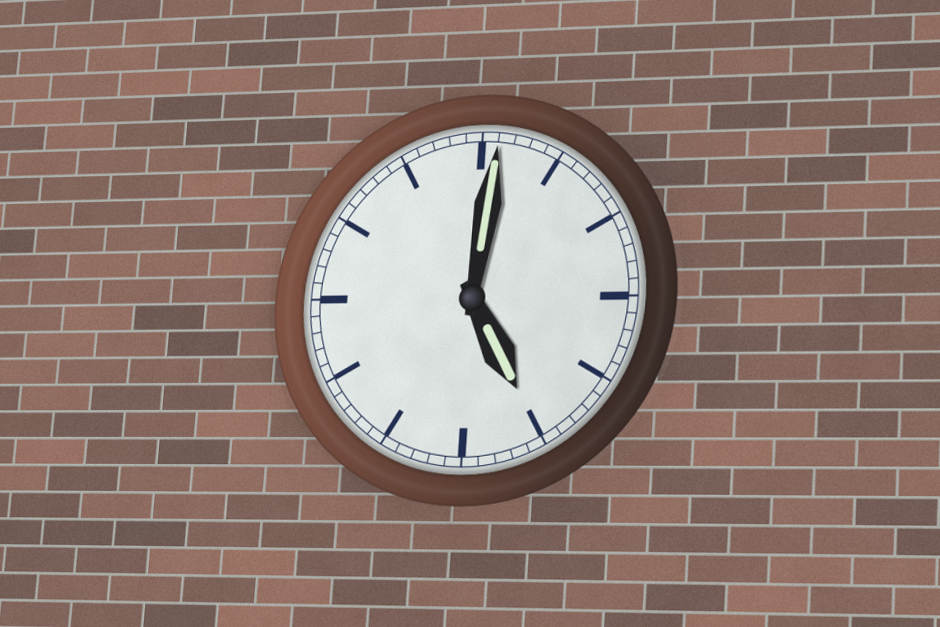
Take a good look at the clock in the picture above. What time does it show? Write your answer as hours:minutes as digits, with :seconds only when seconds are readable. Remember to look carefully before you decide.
5:01
